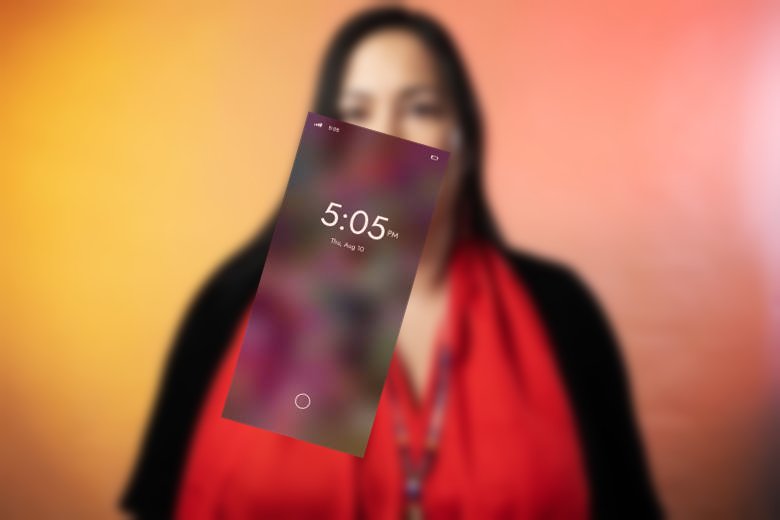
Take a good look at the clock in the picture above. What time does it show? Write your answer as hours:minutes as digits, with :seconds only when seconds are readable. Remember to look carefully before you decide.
5:05
